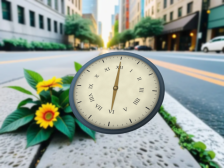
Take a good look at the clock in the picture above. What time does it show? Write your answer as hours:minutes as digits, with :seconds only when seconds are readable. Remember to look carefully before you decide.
6:00
